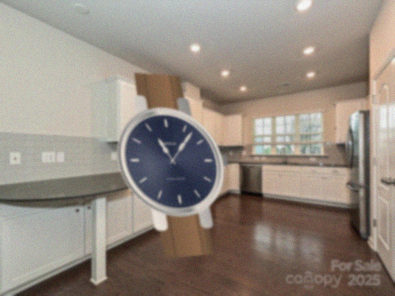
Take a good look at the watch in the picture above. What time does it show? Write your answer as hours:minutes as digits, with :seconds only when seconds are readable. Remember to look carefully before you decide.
11:07
